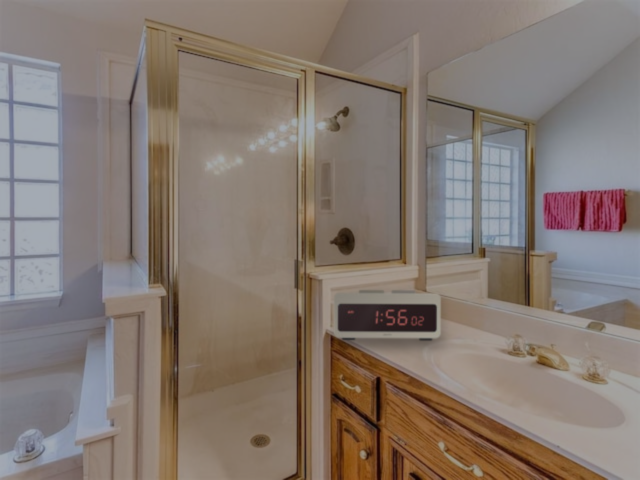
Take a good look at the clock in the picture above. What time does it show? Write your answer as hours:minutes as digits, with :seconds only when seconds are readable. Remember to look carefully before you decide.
1:56
